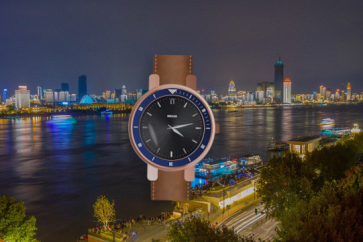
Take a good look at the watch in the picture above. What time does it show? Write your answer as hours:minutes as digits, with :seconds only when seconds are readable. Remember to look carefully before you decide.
4:13
